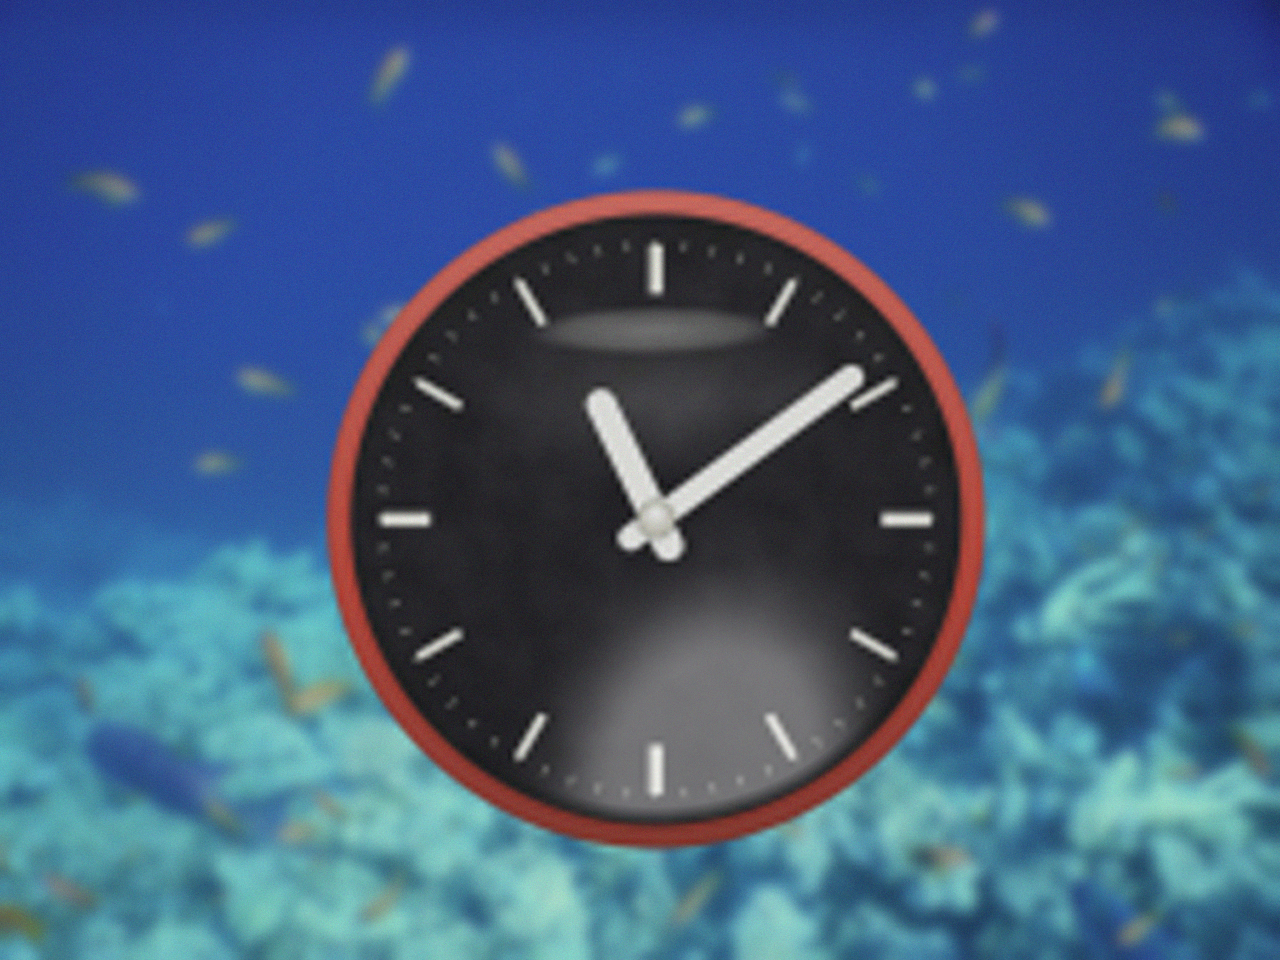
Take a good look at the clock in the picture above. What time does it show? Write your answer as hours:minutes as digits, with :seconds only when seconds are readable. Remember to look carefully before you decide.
11:09
